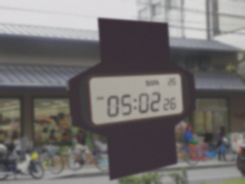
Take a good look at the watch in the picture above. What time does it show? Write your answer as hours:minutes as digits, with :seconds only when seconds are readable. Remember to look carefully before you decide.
5:02:26
